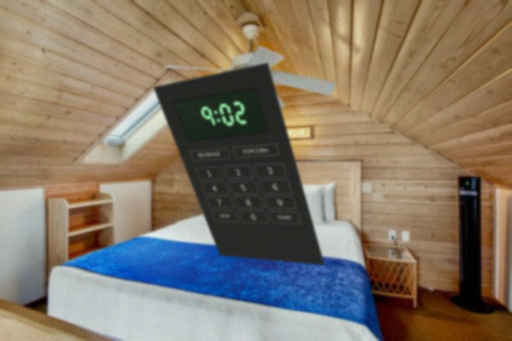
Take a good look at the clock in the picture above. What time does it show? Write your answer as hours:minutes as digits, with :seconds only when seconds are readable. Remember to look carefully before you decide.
9:02
